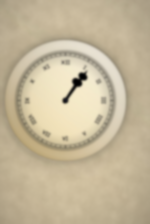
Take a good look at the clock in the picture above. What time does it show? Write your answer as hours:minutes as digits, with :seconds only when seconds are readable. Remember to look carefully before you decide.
1:06
